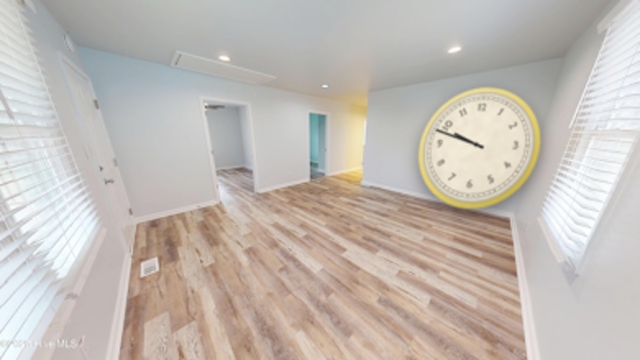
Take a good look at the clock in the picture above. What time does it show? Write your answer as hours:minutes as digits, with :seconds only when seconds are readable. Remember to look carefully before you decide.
9:48
